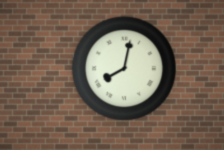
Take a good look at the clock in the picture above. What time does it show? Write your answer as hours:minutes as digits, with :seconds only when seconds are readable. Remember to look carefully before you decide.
8:02
